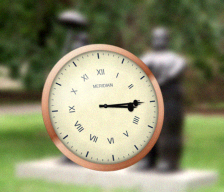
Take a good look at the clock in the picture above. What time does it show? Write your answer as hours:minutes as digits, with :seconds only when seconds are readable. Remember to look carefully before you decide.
3:15
